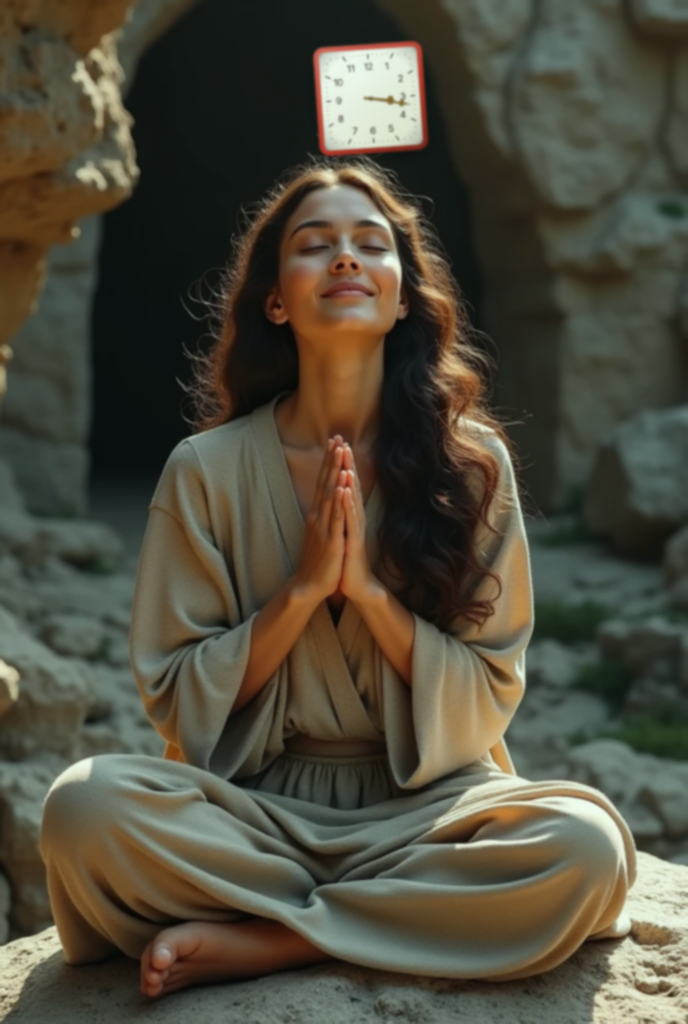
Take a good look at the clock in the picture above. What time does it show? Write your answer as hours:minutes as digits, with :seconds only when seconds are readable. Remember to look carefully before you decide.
3:17
